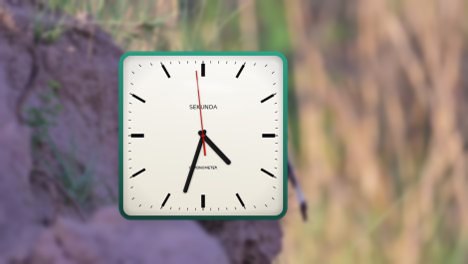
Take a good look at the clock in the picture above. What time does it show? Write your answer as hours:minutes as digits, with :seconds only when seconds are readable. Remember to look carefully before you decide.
4:32:59
